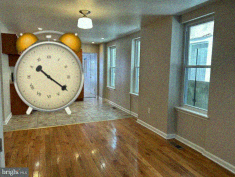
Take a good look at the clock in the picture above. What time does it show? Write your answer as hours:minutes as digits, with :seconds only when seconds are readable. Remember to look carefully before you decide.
10:21
